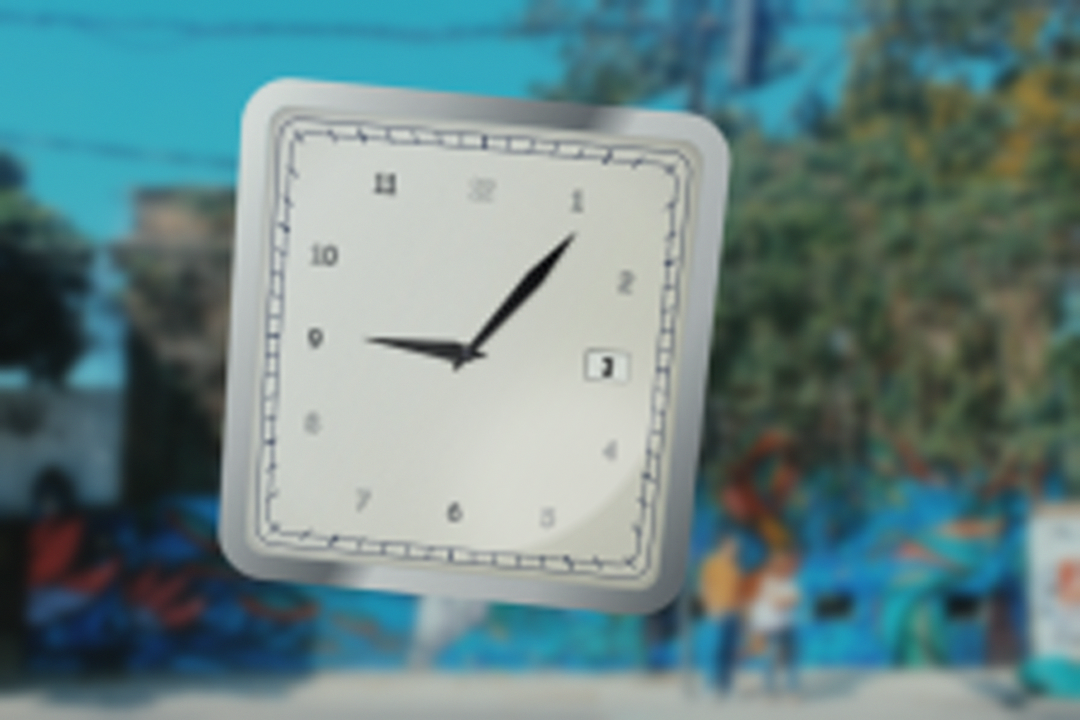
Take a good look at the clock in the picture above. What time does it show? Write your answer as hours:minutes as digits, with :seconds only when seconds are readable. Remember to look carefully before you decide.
9:06
